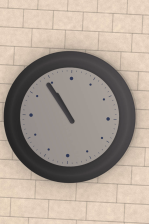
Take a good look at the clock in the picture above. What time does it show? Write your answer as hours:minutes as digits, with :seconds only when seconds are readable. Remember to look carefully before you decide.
10:54
